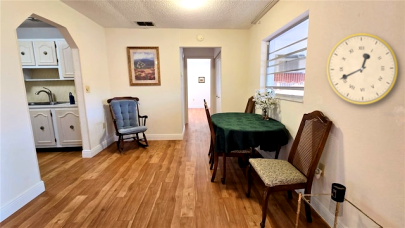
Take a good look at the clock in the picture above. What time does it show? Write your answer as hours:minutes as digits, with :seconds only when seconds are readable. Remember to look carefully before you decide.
12:41
